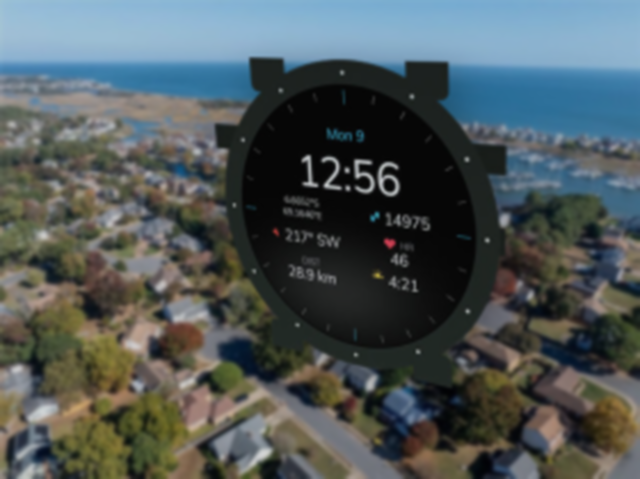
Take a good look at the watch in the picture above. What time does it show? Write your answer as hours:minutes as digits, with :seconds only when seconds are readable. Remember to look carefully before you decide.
12:56
